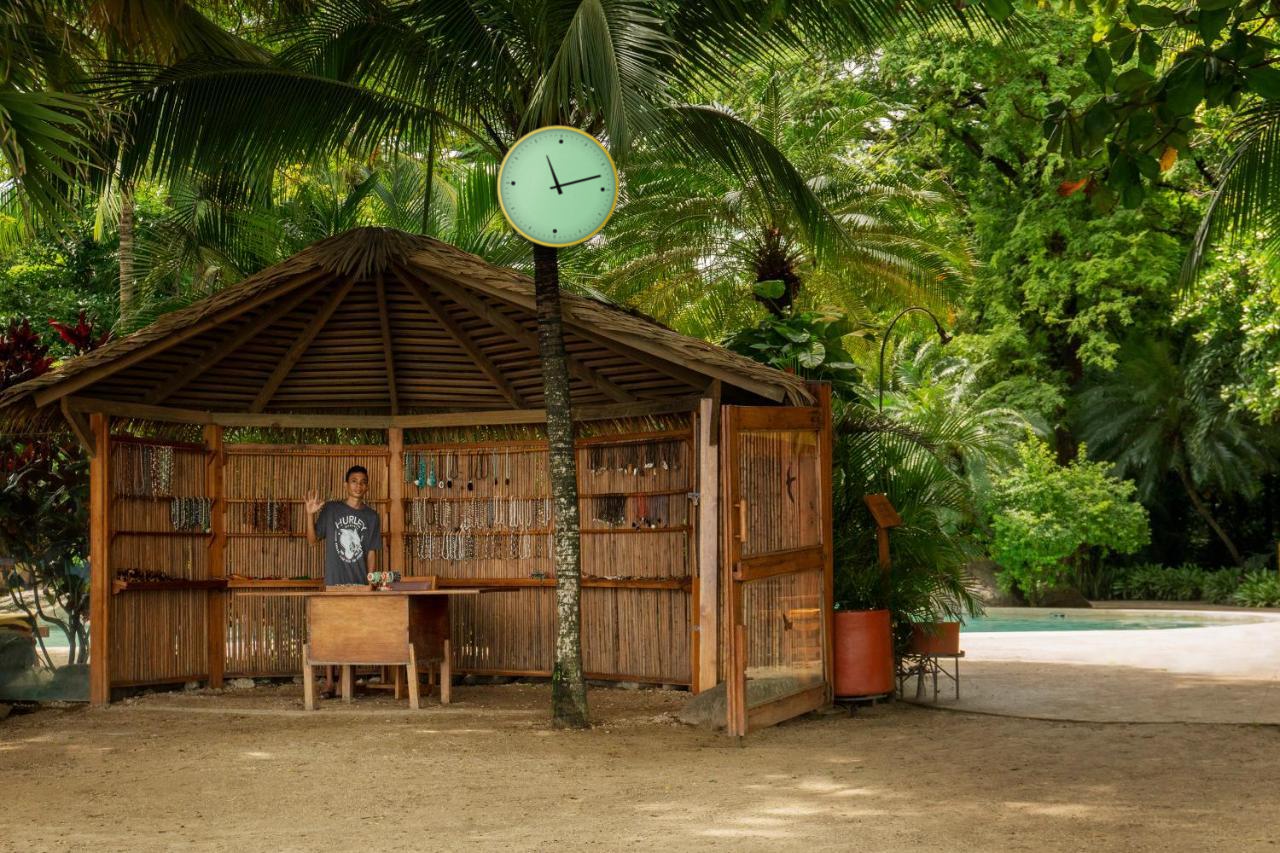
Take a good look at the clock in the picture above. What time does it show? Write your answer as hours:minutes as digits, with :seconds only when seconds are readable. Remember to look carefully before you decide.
11:12
